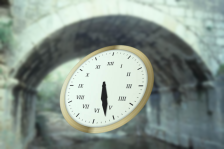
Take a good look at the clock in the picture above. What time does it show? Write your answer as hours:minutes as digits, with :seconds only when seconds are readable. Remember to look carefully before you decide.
5:27
